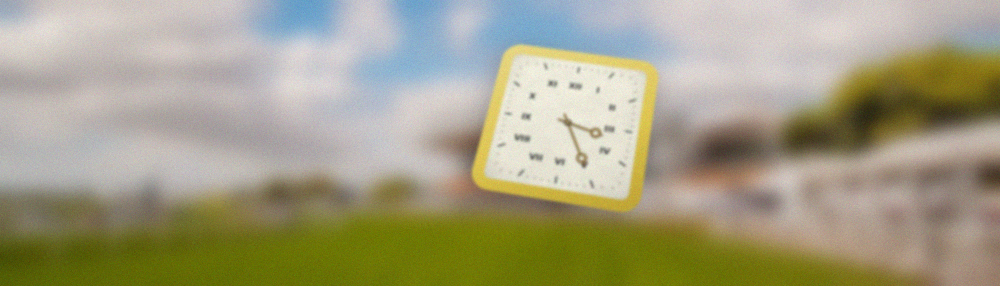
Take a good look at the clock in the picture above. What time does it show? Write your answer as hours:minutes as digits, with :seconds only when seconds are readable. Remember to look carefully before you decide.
3:25
